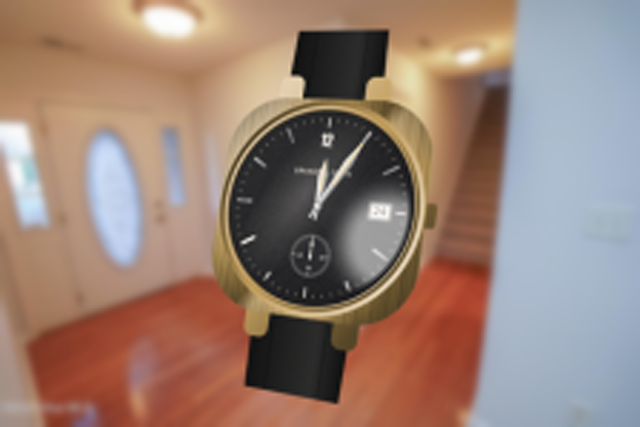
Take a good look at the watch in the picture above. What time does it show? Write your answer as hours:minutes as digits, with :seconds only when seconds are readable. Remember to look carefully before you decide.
12:05
